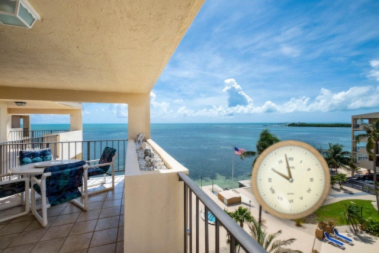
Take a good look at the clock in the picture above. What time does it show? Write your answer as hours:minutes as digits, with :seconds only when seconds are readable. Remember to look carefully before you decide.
9:58
